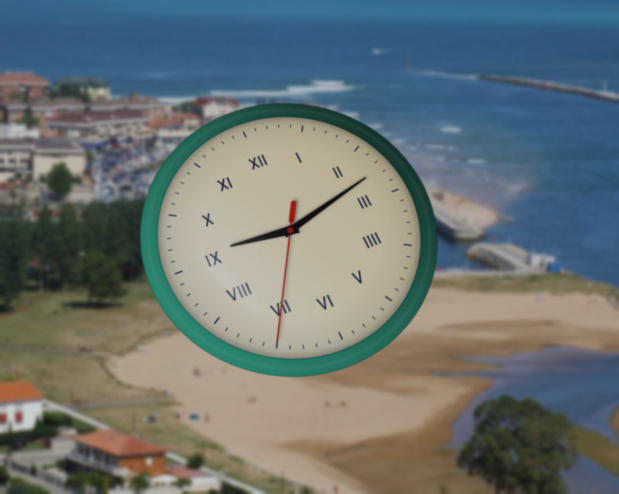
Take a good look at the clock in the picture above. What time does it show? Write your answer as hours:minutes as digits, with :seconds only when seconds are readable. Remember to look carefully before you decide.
9:12:35
